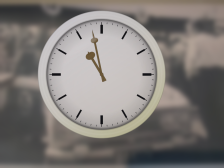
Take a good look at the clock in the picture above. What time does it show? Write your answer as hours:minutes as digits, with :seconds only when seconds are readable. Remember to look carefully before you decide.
10:58
